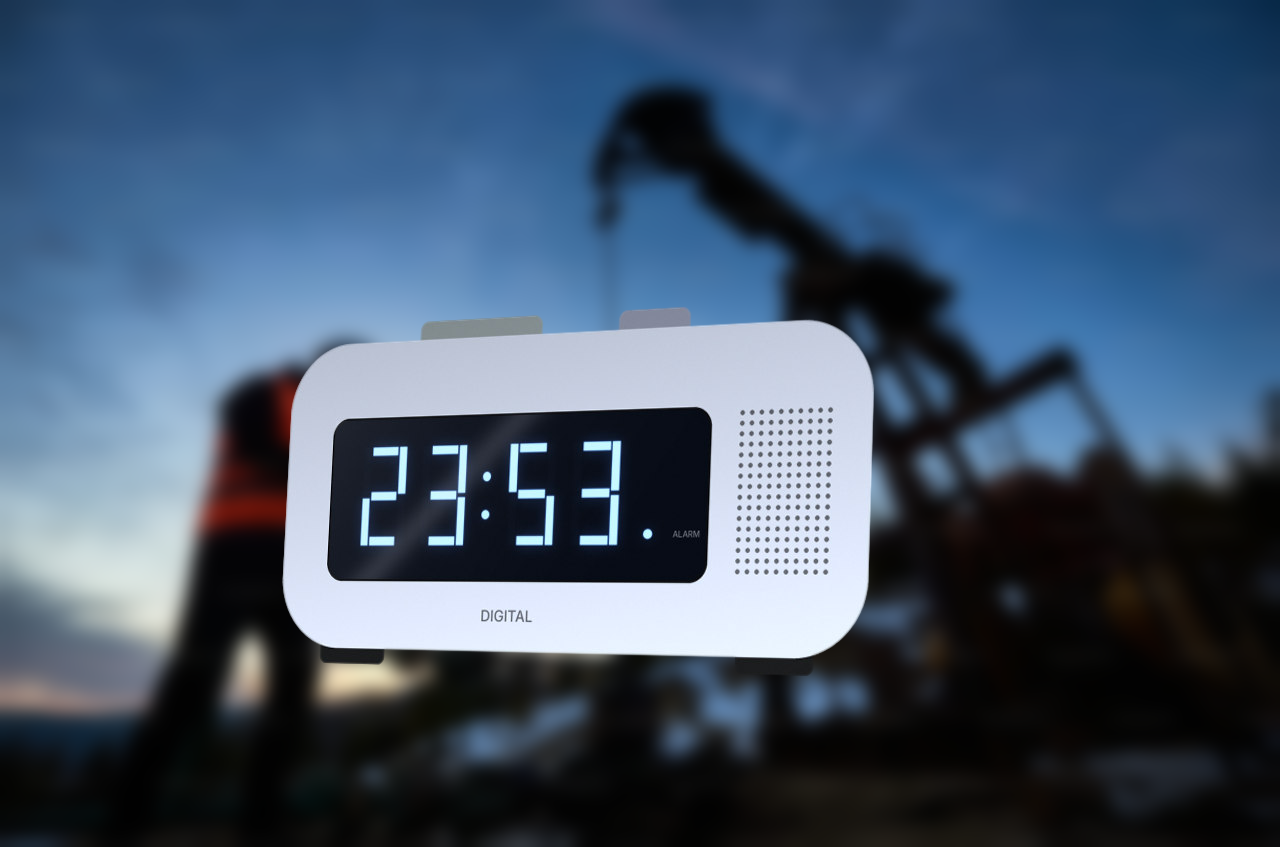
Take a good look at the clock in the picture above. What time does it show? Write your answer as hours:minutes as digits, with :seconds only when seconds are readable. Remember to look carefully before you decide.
23:53
